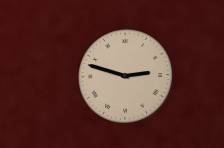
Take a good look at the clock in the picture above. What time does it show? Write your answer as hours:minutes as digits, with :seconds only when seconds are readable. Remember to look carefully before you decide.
2:48
